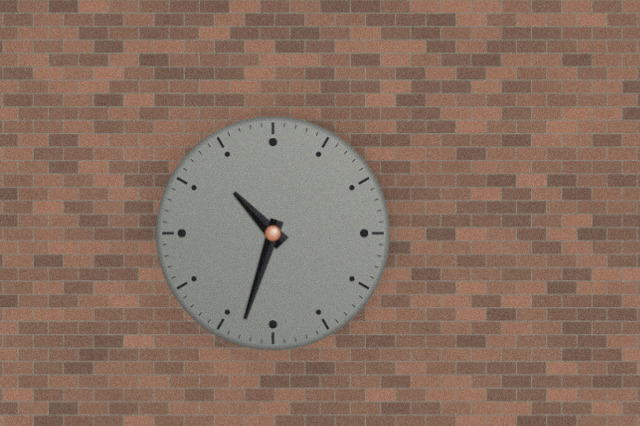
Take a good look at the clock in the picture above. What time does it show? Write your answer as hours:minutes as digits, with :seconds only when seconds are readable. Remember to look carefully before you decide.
10:33
